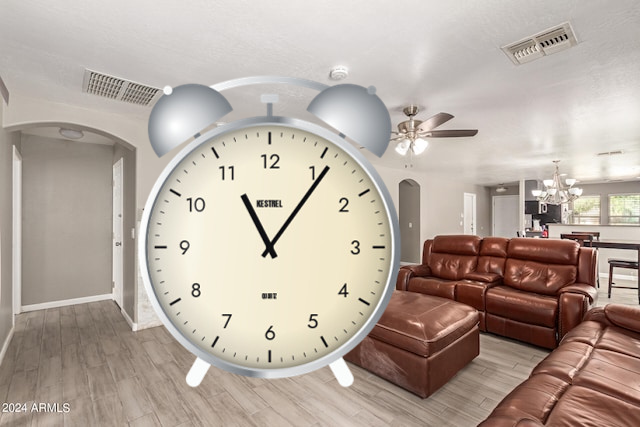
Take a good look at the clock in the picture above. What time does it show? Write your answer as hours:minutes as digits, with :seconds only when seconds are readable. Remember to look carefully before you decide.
11:06
